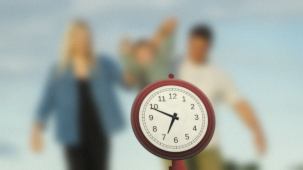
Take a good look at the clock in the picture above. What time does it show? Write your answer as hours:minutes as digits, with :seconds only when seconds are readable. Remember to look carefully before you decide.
6:49
